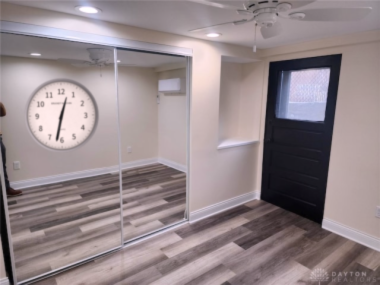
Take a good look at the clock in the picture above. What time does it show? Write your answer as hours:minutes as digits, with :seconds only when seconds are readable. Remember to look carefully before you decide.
12:32
